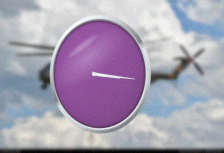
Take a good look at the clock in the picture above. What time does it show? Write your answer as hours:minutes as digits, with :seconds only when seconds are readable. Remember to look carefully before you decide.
3:16
